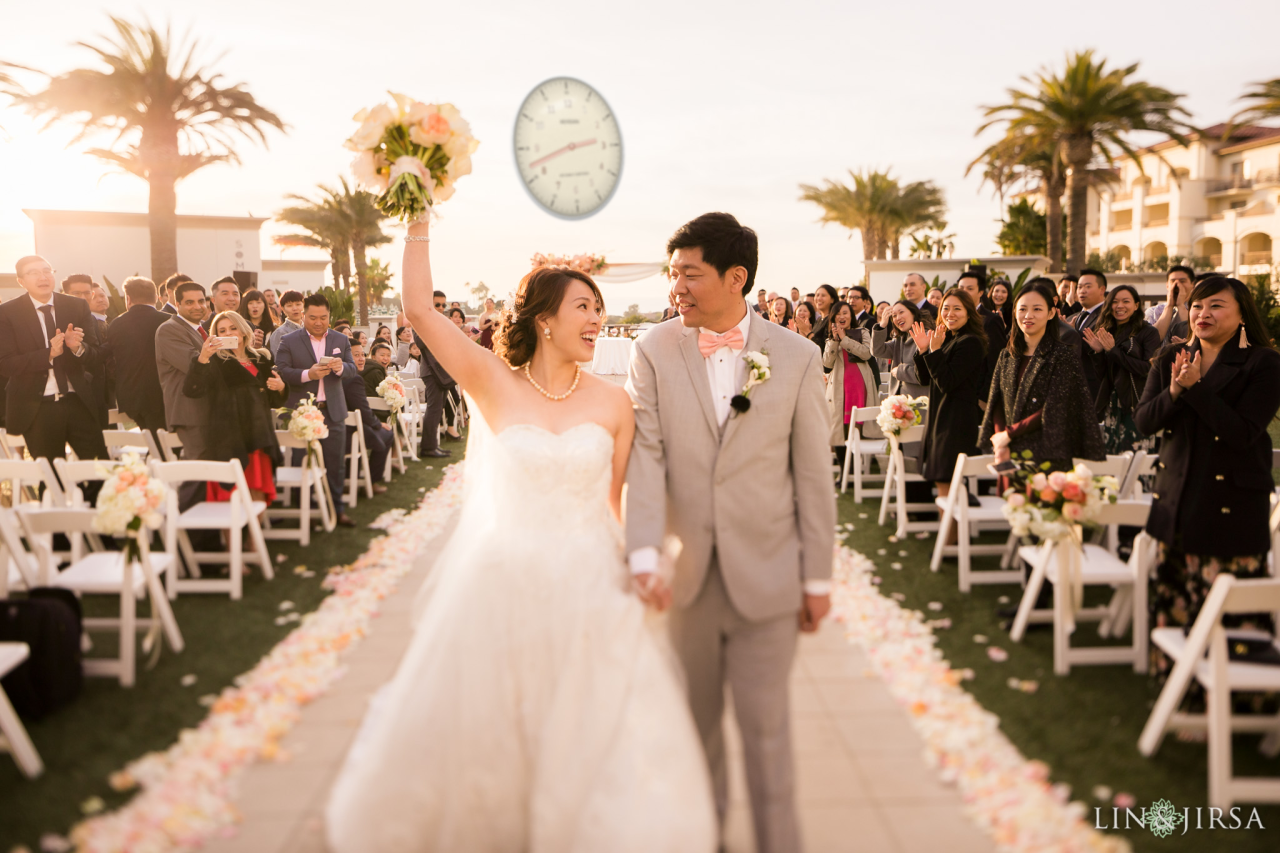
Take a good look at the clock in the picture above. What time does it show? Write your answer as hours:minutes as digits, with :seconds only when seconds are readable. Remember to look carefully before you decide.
2:42
